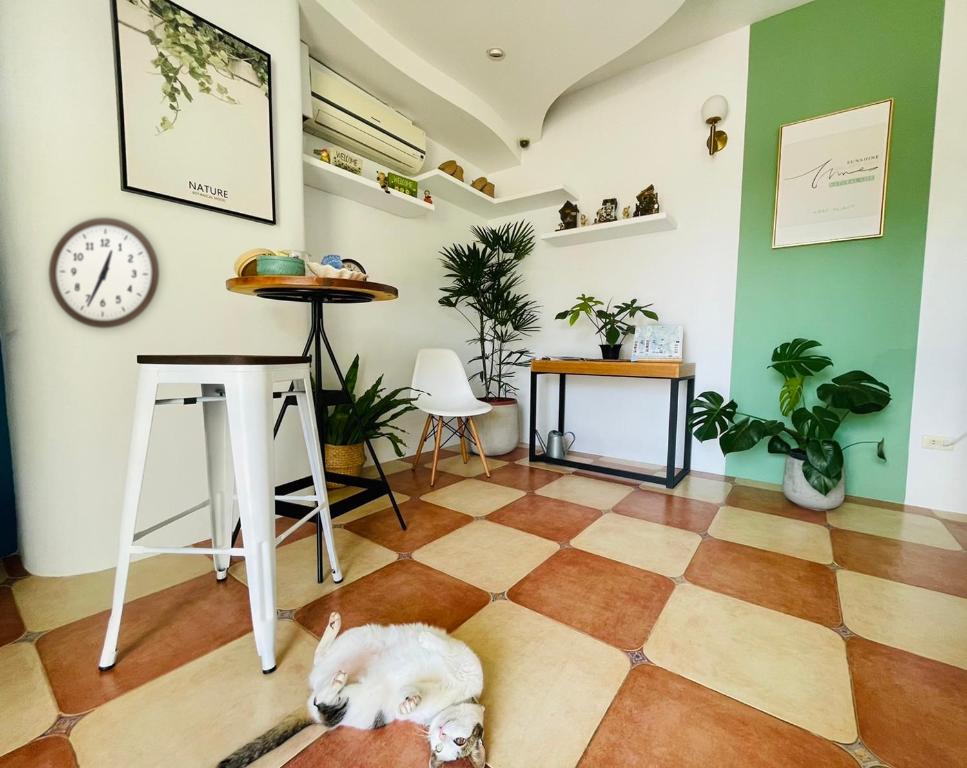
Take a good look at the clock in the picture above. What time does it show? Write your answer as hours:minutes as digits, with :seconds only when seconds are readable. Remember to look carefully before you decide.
12:34
